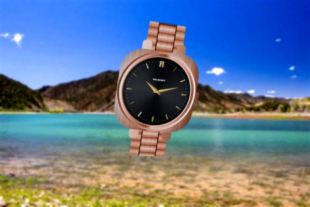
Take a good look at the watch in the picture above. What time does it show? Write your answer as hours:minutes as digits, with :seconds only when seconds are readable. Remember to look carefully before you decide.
10:12
